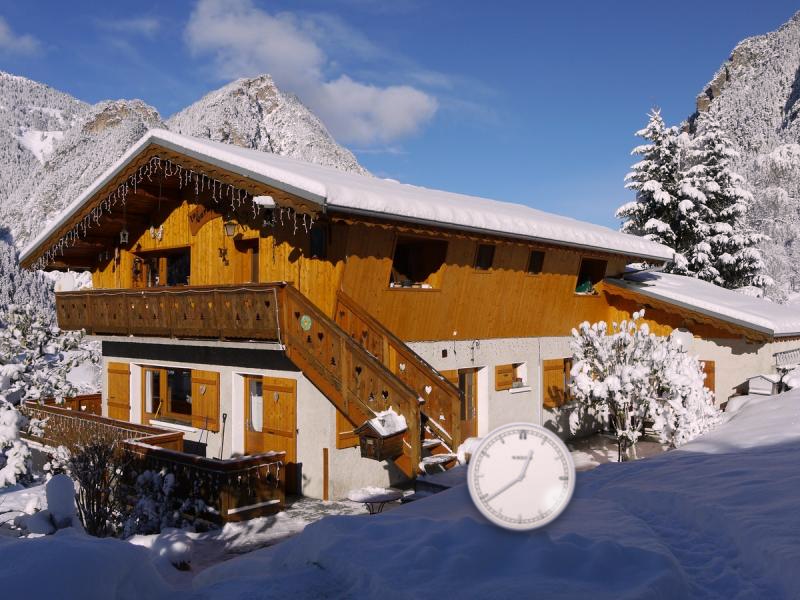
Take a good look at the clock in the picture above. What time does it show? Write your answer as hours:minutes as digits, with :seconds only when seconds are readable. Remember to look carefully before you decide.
12:39
